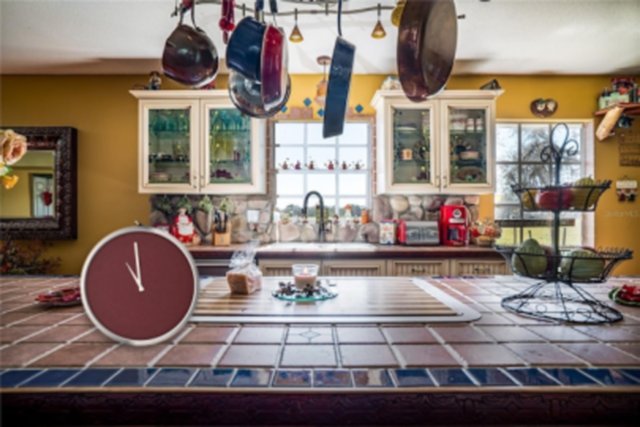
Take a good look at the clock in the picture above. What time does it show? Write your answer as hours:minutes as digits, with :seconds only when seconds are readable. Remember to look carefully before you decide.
10:59
